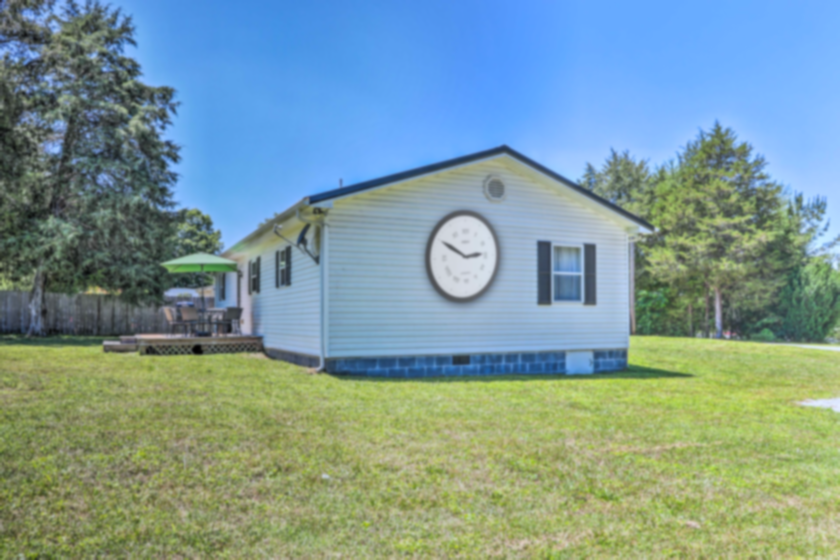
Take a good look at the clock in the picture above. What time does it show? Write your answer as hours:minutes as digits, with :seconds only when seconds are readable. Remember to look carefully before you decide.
2:50
